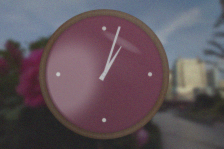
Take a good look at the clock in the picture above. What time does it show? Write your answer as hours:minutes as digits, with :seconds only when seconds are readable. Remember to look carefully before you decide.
1:03
